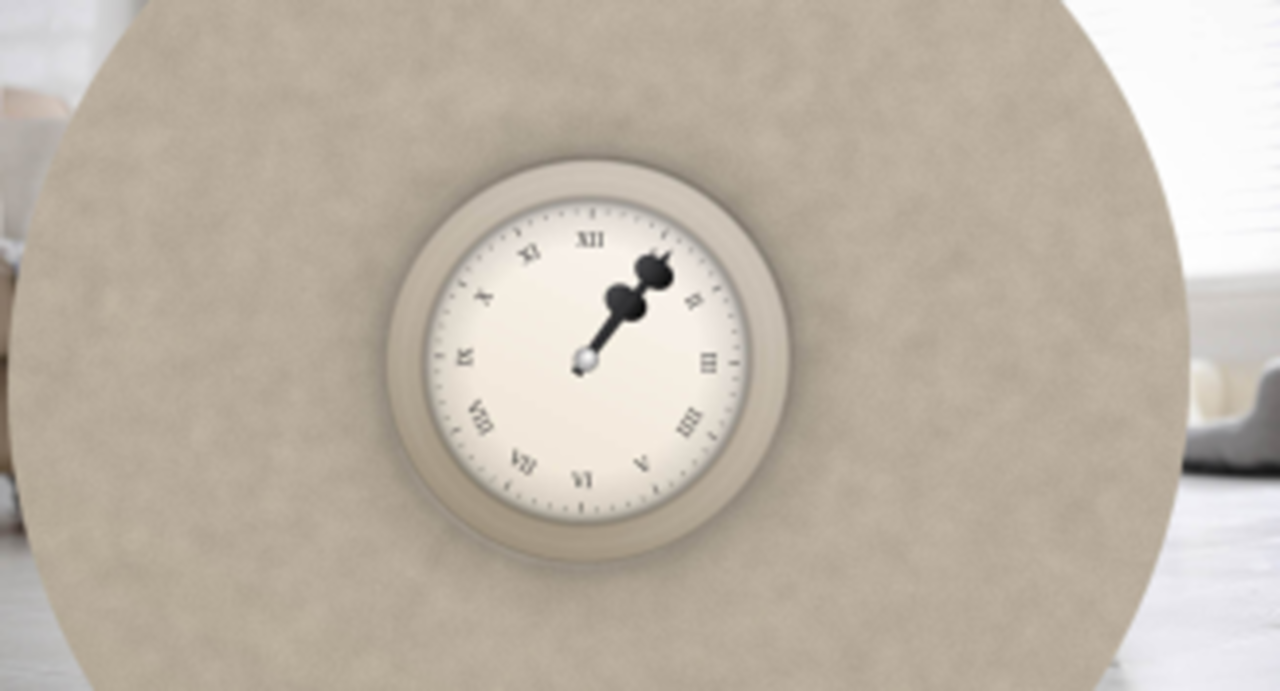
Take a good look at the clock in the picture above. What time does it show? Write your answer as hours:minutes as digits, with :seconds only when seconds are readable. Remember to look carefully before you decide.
1:06
